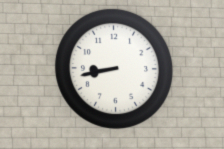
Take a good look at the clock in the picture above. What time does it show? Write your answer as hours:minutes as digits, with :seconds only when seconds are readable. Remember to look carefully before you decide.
8:43
